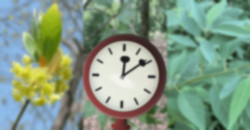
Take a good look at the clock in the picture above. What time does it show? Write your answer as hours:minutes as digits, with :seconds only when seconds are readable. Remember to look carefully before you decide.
12:09
